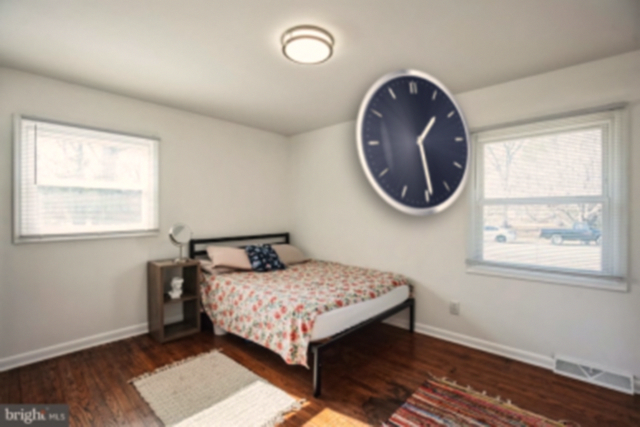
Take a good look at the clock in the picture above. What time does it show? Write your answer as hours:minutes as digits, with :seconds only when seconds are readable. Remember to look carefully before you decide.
1:29
